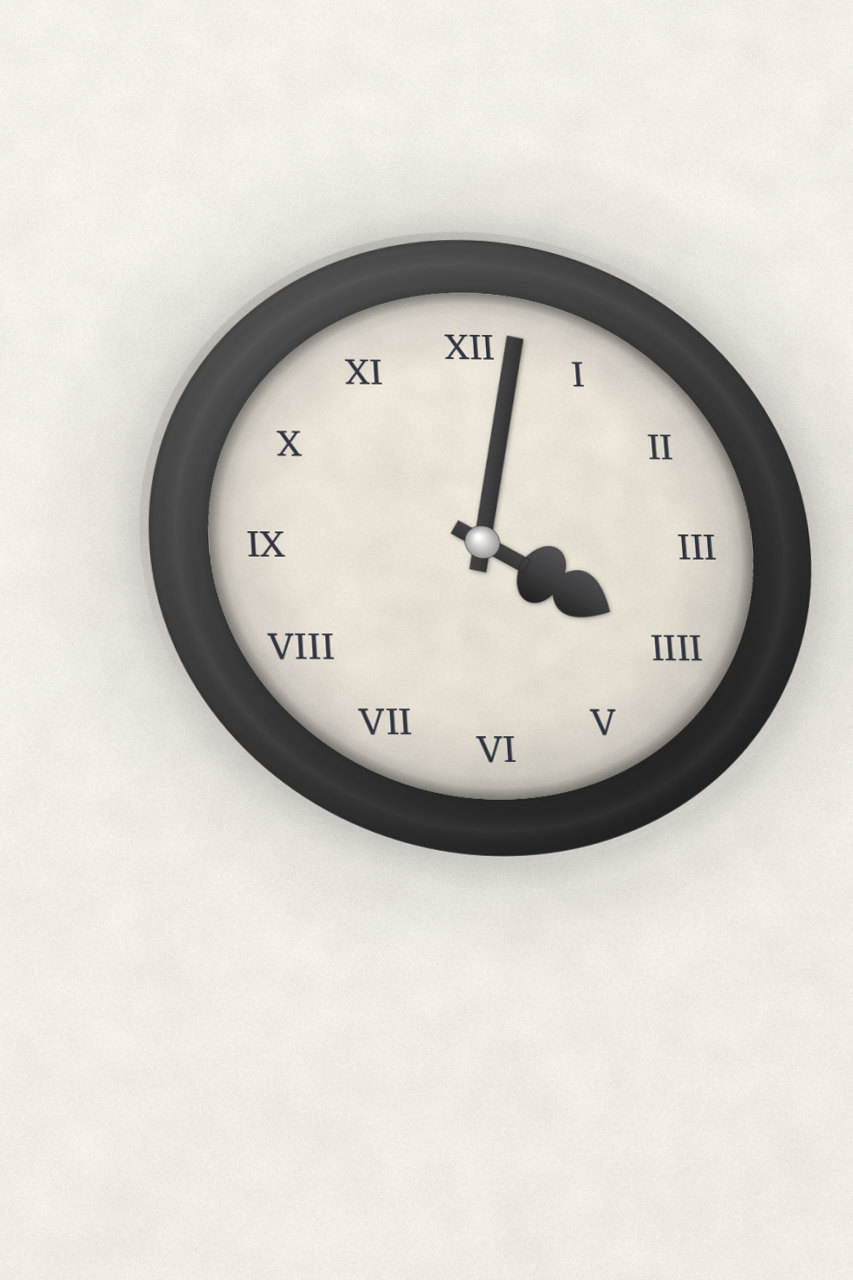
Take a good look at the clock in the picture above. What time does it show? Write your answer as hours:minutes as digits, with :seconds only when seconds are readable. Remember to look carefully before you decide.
4:02
